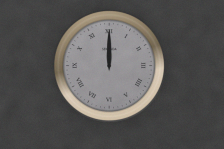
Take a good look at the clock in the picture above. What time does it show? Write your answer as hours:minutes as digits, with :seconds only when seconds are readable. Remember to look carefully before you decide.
12:00
